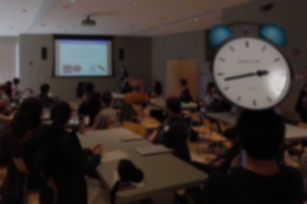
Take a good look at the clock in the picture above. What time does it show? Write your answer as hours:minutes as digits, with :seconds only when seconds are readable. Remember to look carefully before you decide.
2:43
